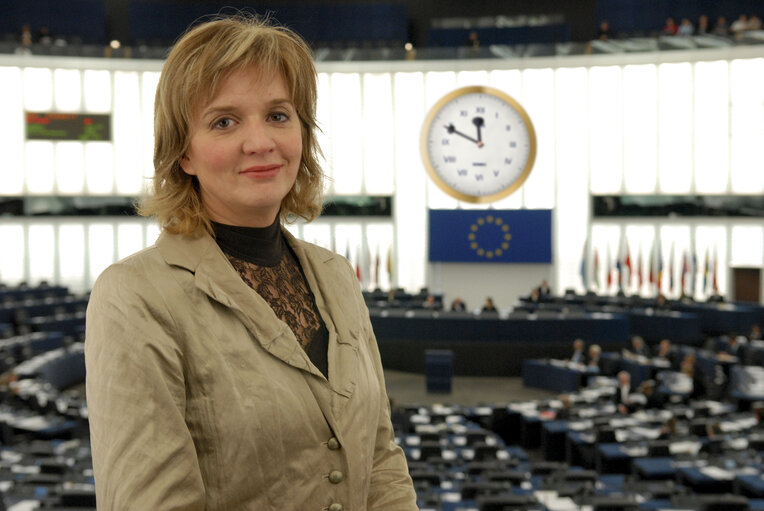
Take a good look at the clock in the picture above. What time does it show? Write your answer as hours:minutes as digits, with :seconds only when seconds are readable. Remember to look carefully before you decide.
11:49
